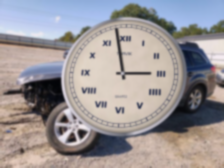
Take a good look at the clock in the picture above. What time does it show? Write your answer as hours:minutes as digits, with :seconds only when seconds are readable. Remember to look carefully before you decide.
2:58
